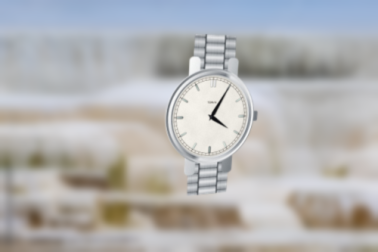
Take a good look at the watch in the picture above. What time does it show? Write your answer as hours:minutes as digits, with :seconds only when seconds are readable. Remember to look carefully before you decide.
4:05
